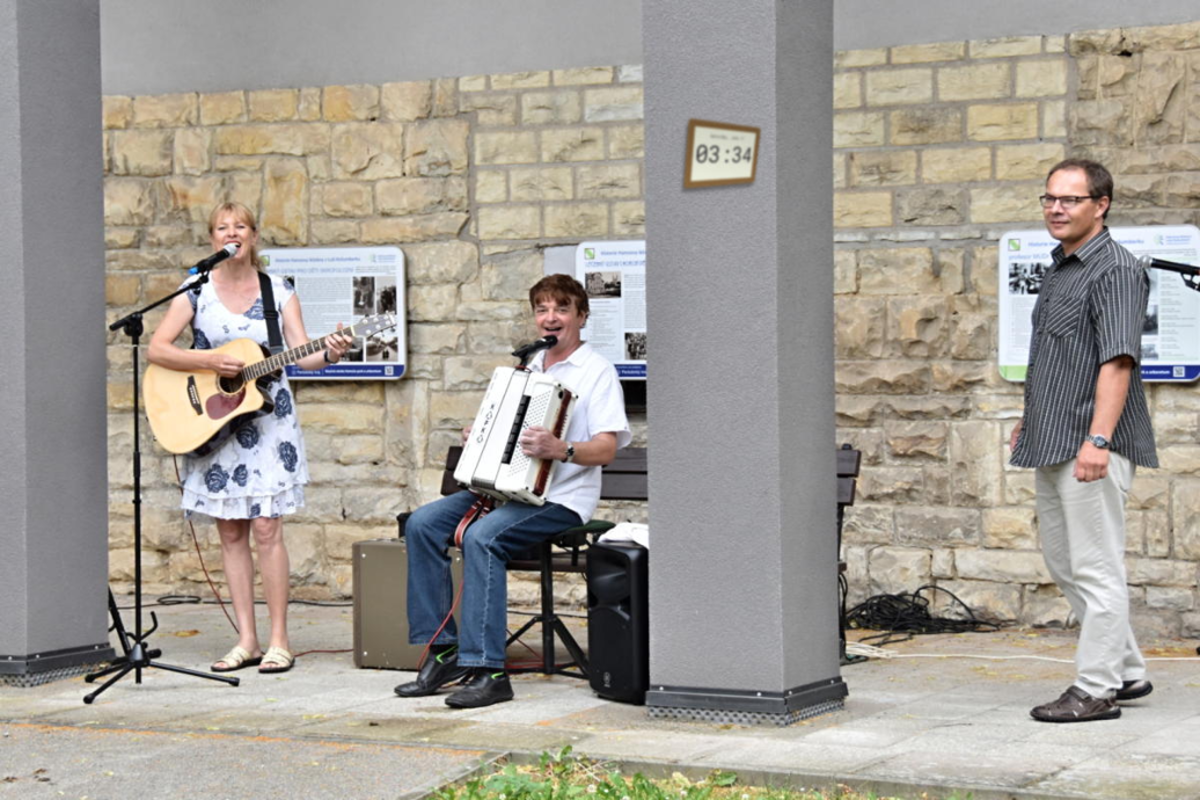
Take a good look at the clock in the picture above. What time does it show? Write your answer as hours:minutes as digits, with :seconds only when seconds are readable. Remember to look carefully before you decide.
3:34
